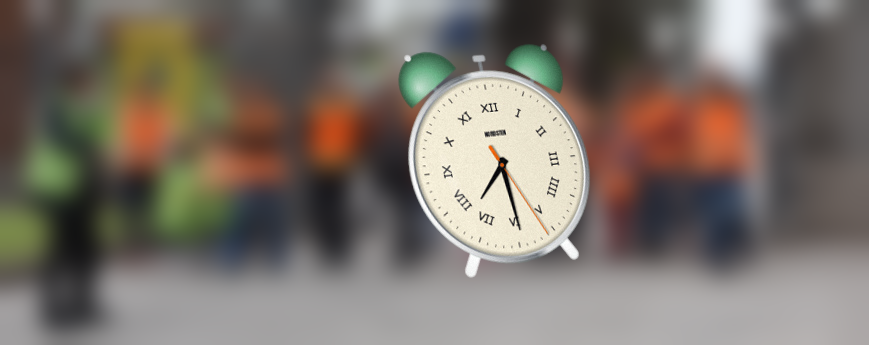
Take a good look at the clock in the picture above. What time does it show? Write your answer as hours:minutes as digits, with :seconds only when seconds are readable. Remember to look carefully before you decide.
7:29:26
